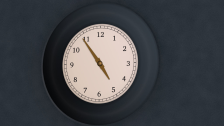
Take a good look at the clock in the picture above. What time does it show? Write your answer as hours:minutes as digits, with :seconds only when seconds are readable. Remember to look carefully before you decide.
4:54
